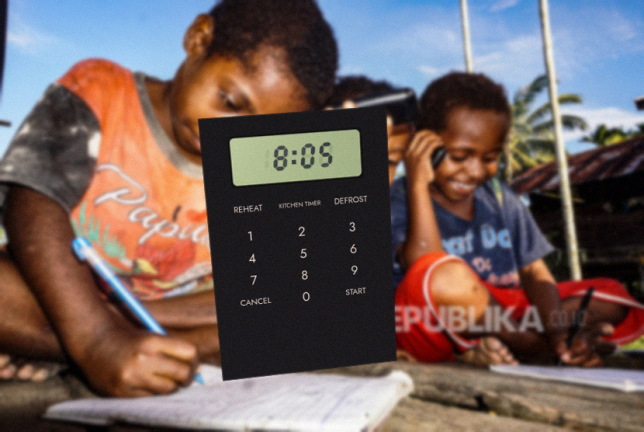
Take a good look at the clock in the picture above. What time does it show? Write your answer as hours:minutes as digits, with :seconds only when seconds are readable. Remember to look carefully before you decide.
8:05
